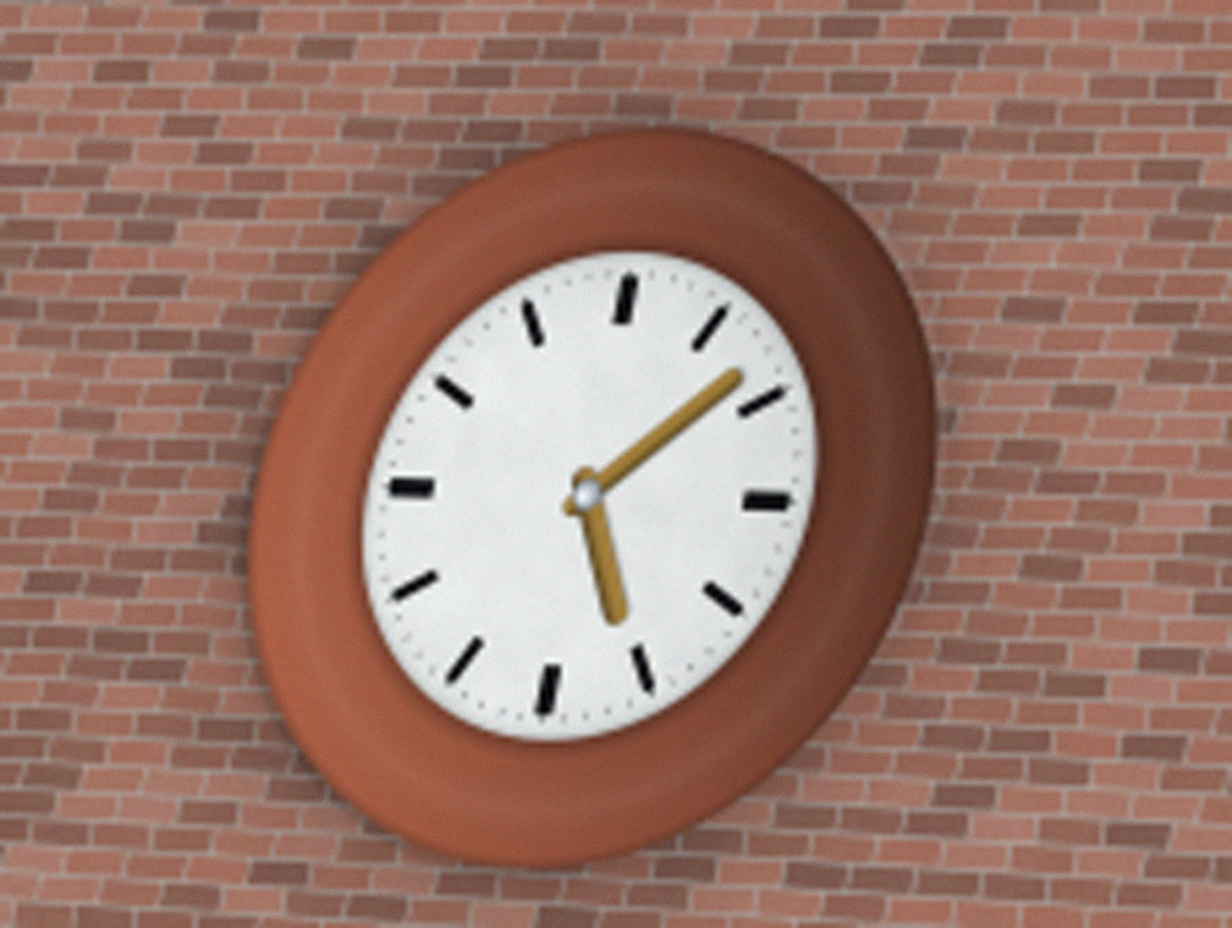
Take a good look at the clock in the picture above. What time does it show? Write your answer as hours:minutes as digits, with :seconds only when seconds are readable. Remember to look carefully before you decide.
5:08
